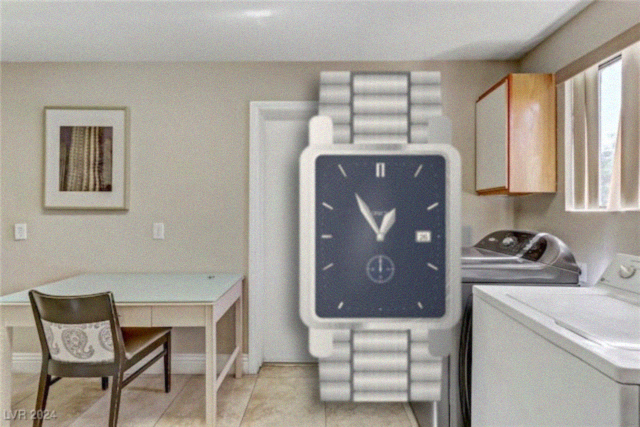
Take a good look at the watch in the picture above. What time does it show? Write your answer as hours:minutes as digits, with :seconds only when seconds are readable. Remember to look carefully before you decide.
12:55
